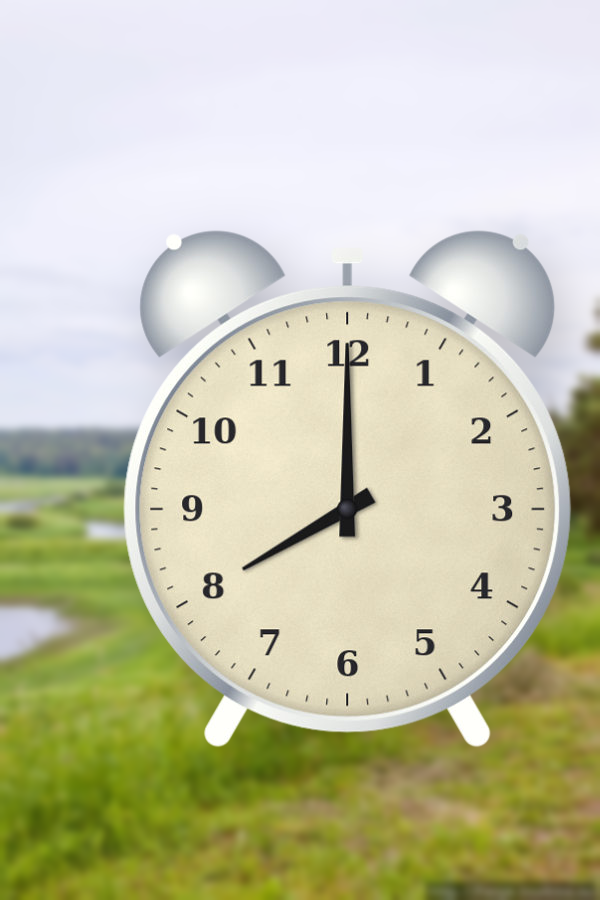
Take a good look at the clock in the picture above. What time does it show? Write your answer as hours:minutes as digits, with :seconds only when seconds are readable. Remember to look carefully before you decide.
8:00
